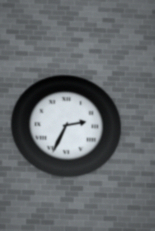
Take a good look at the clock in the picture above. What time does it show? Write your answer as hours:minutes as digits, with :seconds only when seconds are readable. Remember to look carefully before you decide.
2:34
